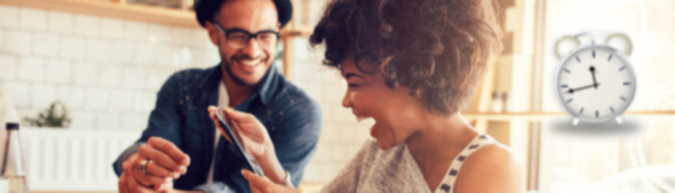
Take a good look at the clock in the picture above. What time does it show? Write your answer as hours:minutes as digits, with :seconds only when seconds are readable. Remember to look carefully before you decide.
11:43
